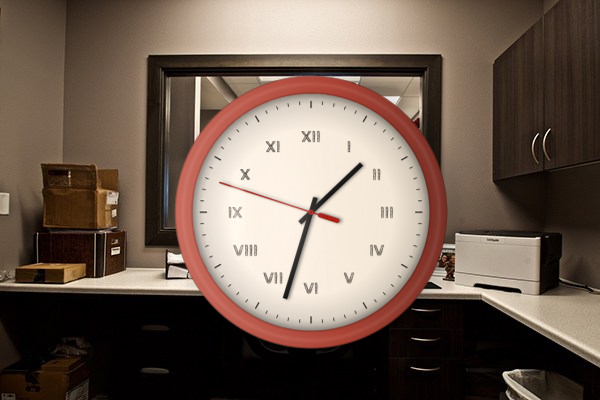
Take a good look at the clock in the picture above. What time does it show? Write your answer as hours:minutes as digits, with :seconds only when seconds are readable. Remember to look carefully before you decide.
1:32:48
